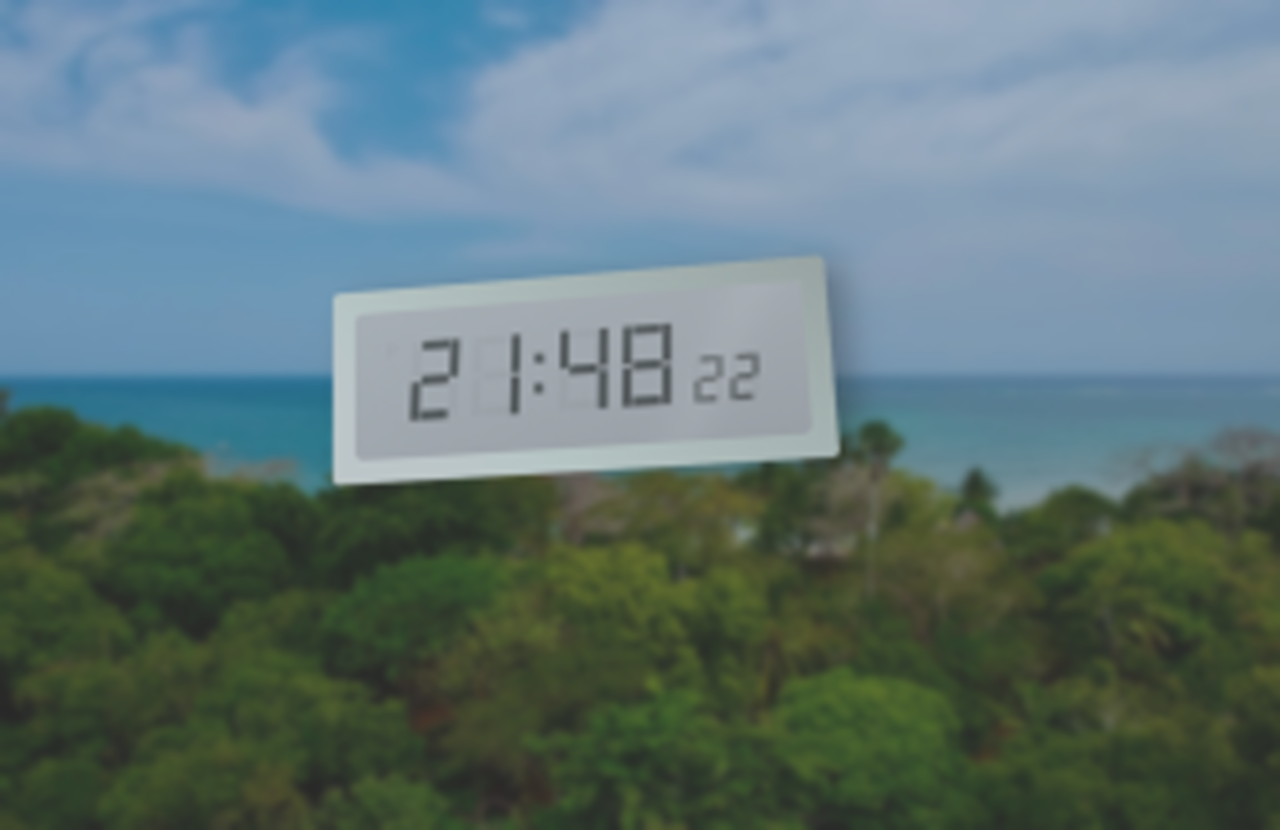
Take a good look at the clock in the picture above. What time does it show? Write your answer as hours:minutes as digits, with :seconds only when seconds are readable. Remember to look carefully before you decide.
21:48:22
